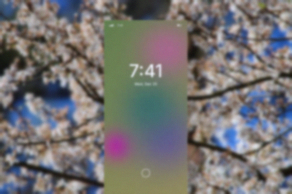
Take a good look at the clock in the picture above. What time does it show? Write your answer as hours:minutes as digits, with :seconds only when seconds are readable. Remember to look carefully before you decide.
7:41
